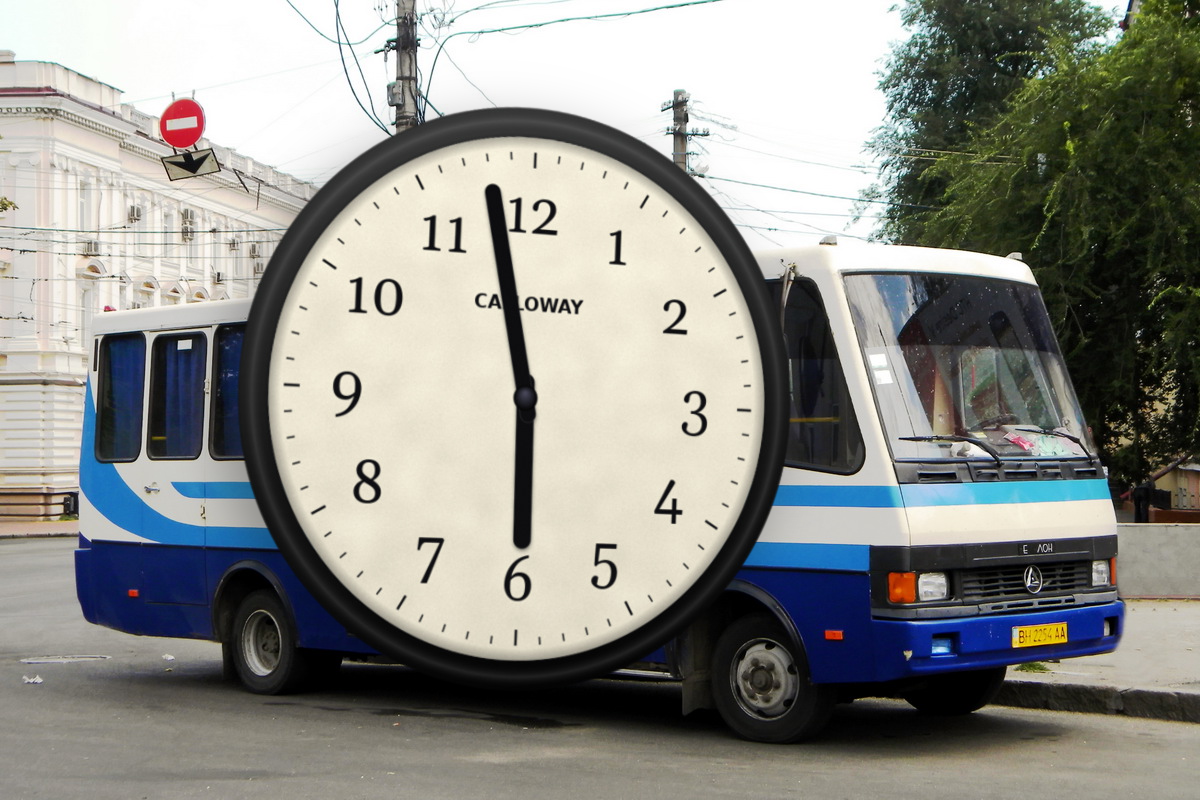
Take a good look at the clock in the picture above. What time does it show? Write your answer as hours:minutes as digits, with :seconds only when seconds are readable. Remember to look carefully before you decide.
5:58
